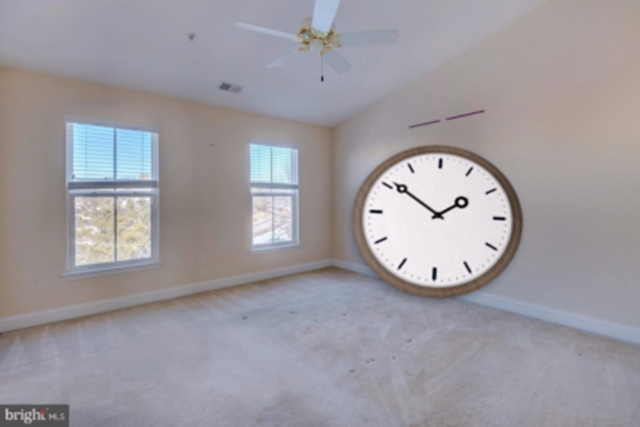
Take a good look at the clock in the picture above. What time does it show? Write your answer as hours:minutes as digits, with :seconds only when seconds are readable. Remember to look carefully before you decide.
1:51
